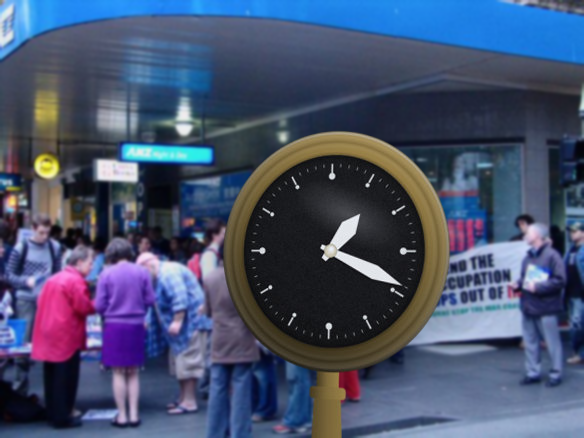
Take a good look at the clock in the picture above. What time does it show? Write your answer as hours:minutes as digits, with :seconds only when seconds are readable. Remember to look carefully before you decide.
1:19
